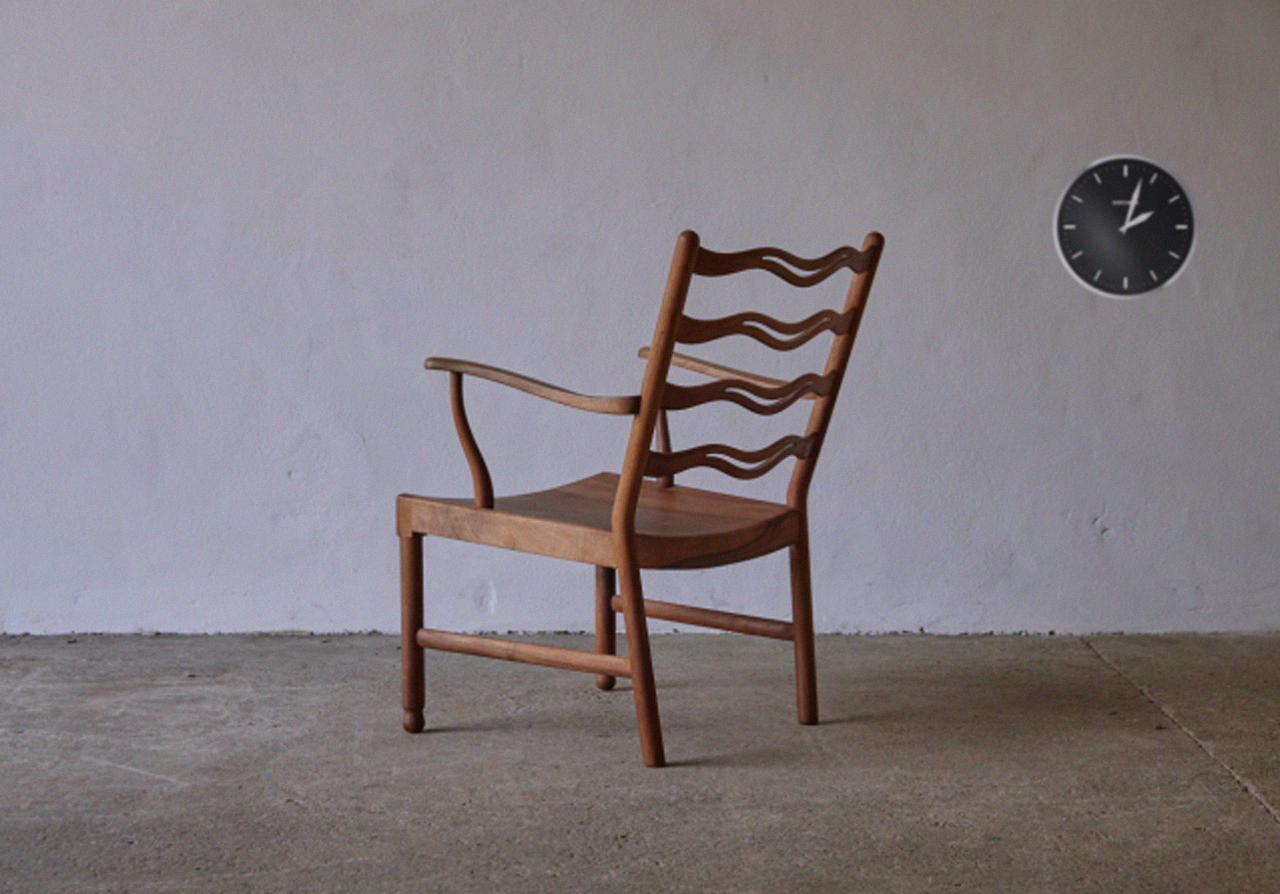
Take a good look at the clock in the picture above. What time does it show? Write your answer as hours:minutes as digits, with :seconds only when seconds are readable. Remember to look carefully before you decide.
2:03
